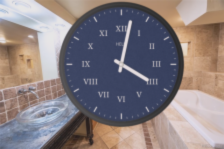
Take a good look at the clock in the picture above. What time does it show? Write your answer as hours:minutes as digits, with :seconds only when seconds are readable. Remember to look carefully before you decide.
4:02
